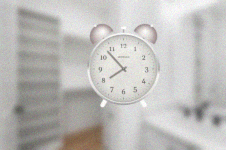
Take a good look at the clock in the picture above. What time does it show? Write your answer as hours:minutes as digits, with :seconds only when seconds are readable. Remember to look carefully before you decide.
7:53
